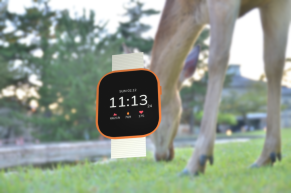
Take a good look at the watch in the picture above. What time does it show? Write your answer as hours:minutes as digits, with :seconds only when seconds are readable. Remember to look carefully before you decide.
11:13
